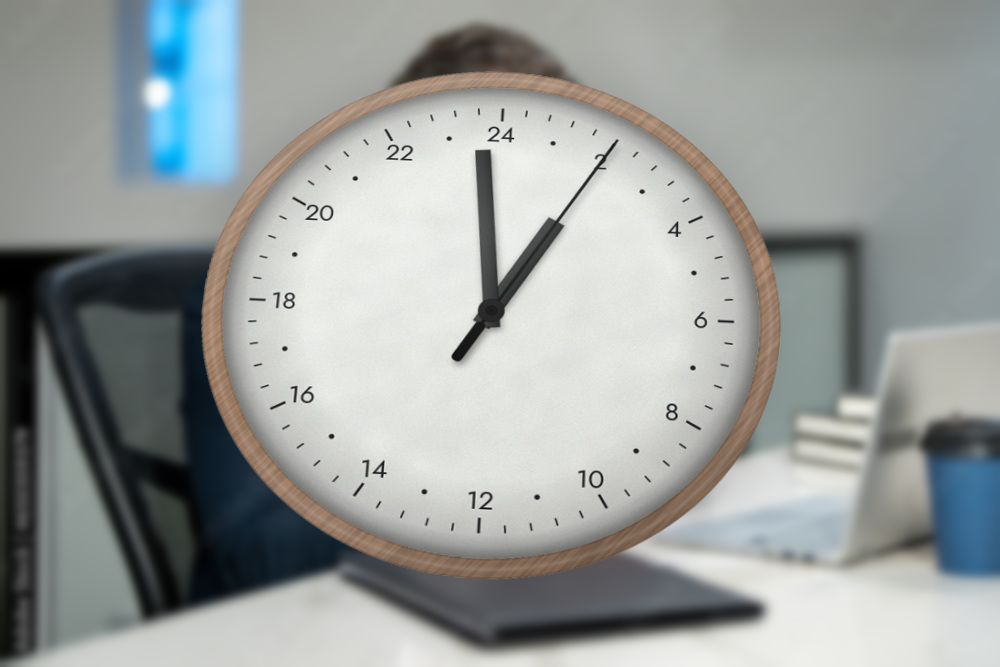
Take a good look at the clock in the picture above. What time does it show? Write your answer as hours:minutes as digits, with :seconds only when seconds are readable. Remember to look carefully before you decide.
1:59:05
